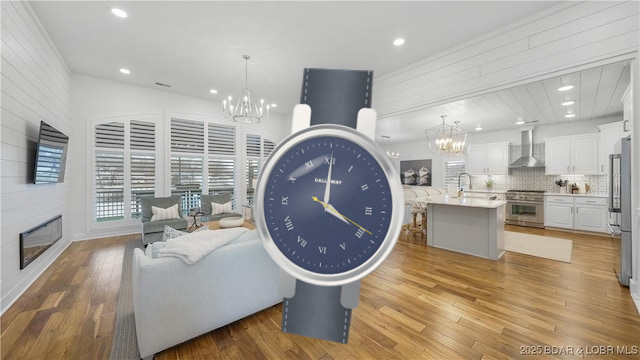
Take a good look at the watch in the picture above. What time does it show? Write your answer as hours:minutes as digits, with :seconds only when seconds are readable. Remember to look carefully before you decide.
4:00:19
